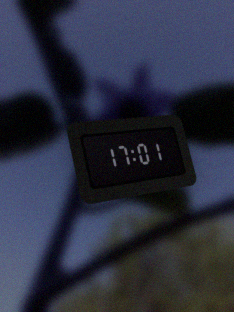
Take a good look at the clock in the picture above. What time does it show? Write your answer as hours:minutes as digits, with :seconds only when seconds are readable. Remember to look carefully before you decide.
17:01
